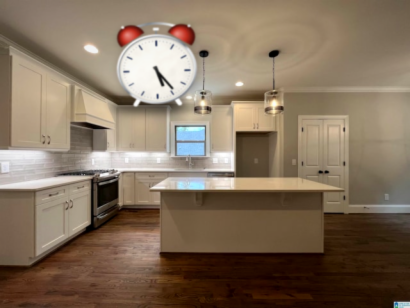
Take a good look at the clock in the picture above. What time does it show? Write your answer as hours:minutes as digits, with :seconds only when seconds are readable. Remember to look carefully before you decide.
5:24
